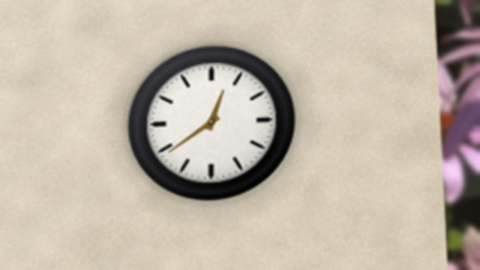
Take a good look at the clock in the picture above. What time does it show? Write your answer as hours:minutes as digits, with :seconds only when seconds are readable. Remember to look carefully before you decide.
12:39
